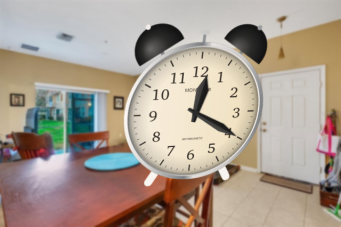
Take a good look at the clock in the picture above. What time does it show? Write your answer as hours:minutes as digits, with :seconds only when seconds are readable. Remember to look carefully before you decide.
12:20
